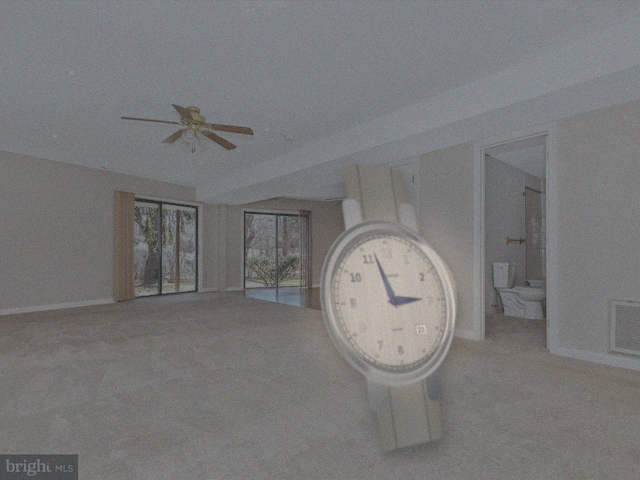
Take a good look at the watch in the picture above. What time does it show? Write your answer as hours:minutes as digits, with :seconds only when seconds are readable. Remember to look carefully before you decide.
2:57
